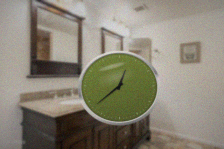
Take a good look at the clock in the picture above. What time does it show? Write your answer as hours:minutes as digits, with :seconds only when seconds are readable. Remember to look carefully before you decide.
12:38
